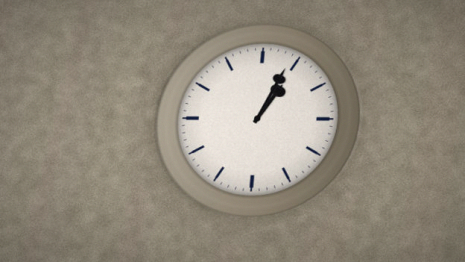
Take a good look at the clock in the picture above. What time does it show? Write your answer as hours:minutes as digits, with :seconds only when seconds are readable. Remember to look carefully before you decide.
1:04
